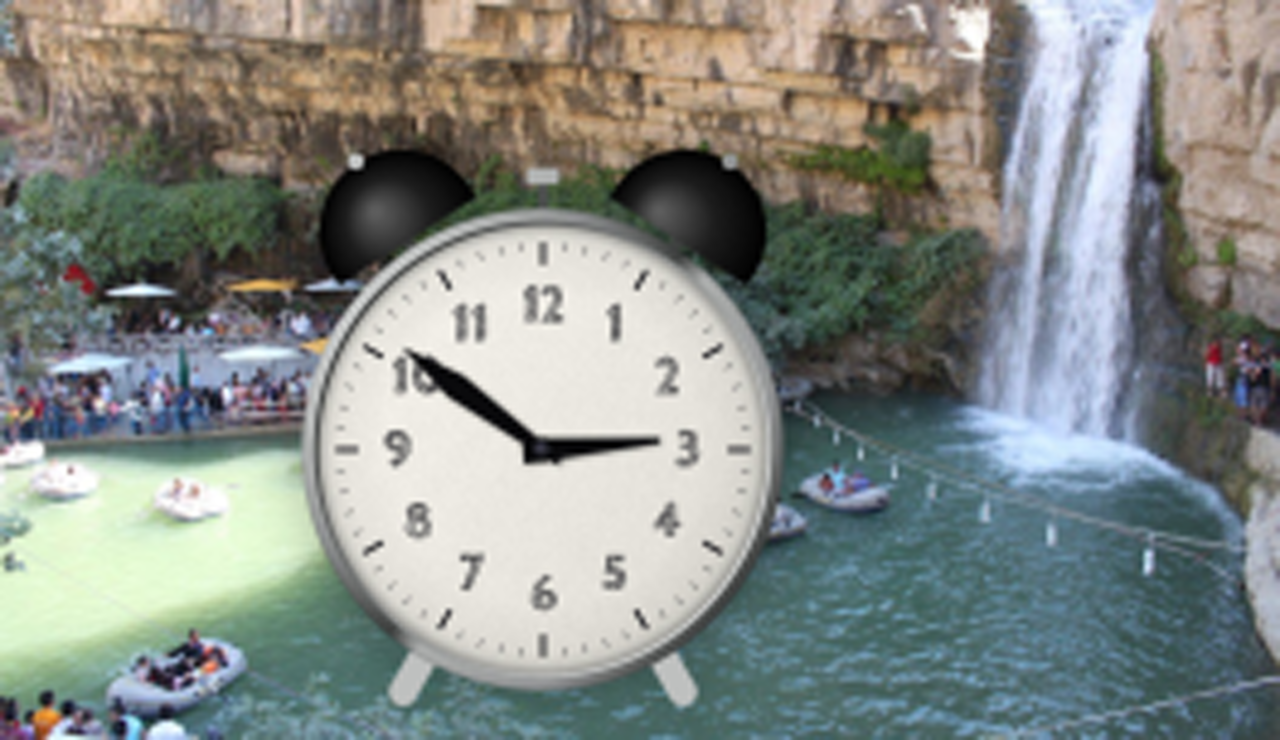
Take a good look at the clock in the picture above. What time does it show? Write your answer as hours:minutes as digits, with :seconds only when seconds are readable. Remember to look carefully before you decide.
2:51
